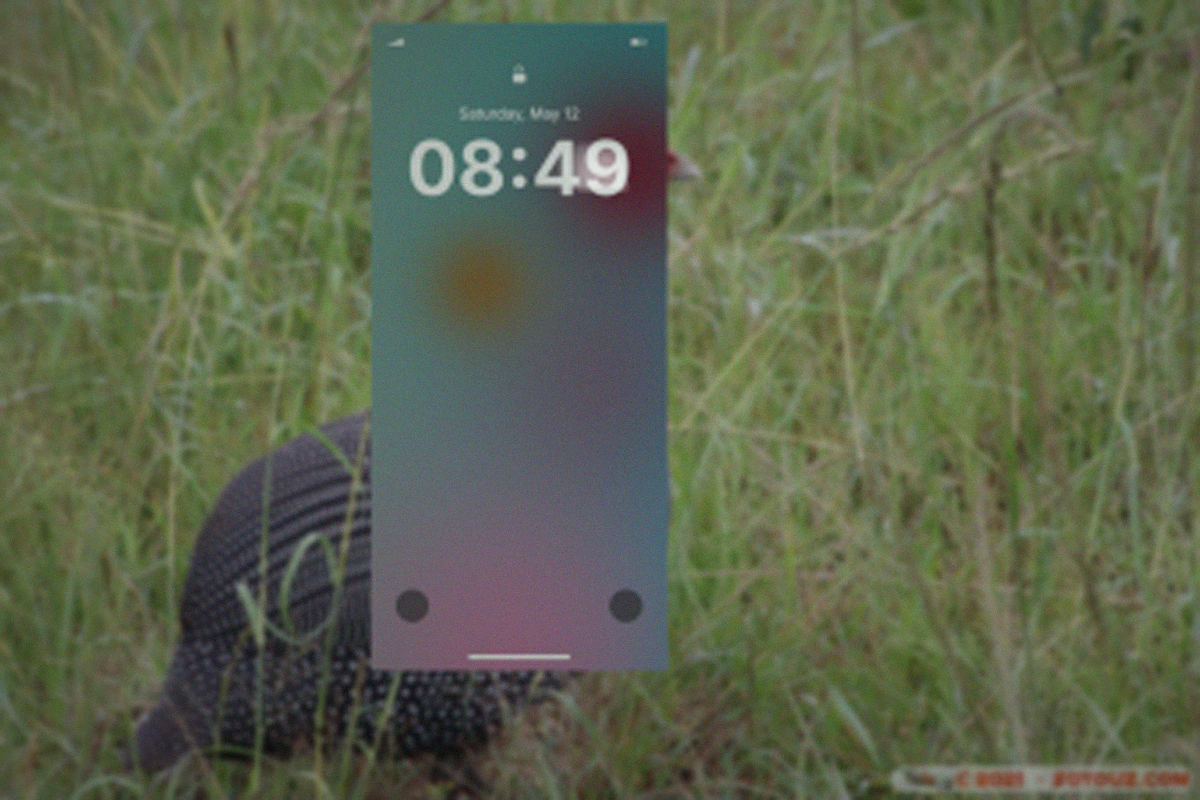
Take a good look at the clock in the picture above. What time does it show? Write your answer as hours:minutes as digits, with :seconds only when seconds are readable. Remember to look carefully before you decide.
8:49
